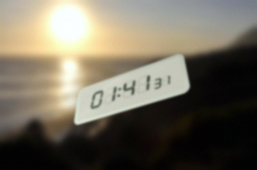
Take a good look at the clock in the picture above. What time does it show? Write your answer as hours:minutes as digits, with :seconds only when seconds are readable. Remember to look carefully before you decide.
1:41
